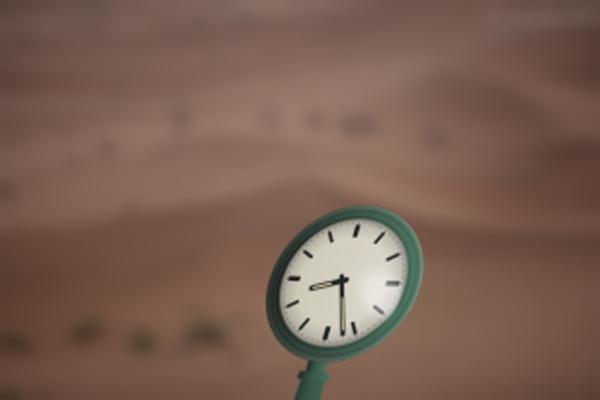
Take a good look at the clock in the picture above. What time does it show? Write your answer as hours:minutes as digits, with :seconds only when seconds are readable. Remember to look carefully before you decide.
8:27
